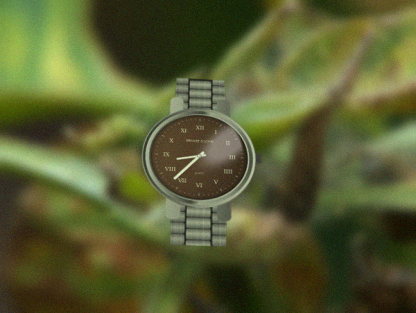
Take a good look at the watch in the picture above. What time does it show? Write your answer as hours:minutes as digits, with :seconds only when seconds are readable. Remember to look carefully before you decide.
8:37
